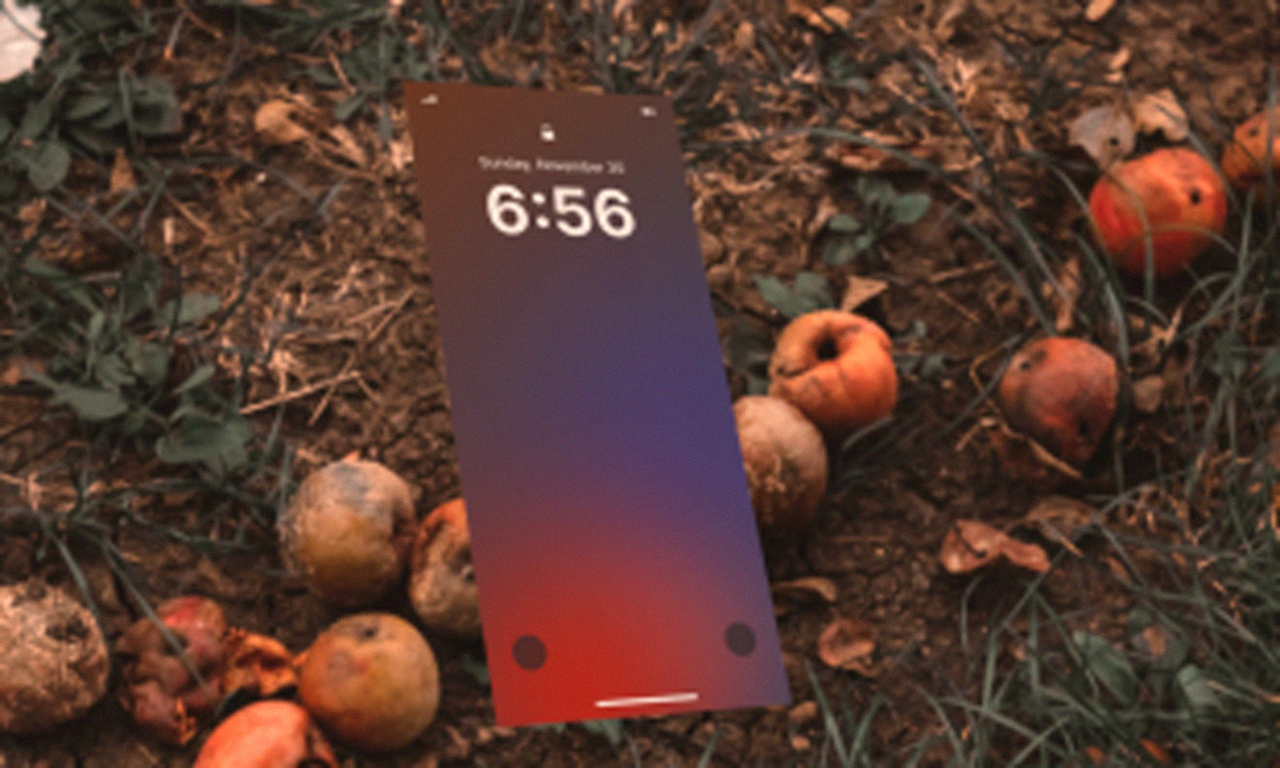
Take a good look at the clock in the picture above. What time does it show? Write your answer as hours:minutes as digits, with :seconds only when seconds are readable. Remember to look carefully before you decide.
6:56
